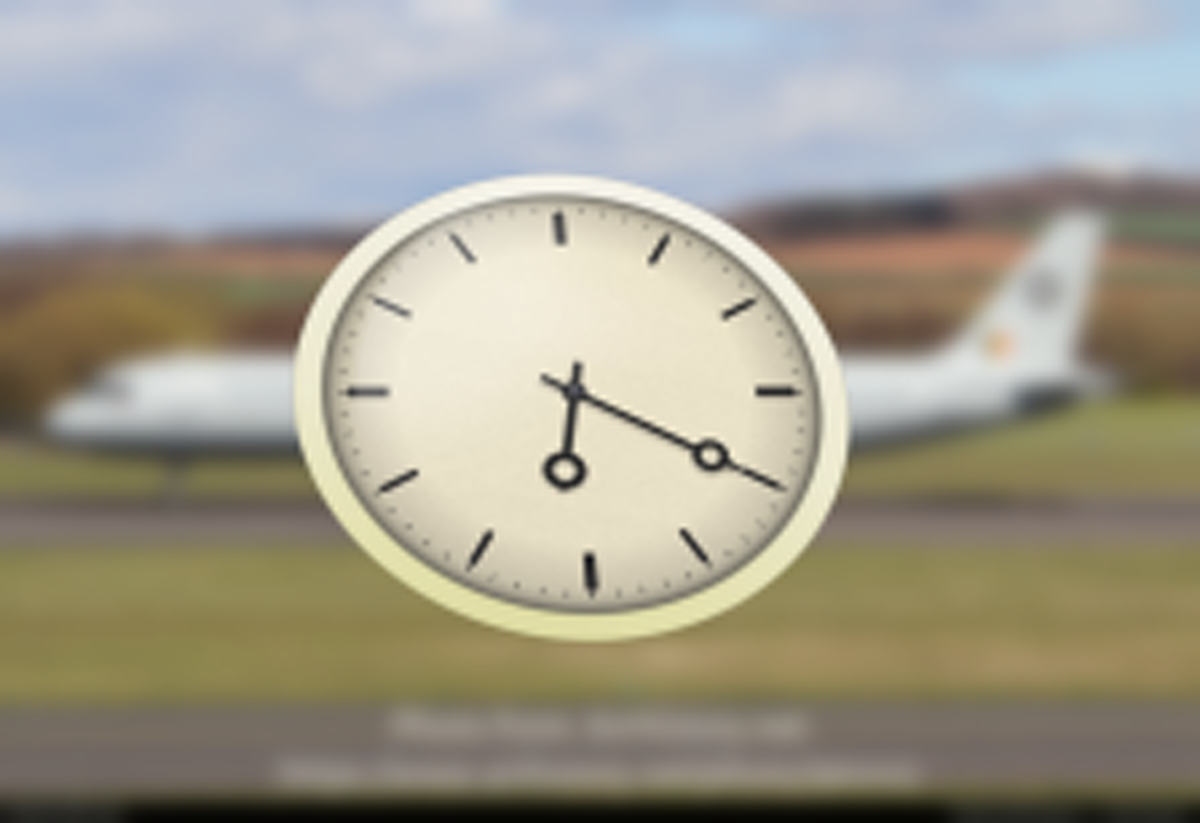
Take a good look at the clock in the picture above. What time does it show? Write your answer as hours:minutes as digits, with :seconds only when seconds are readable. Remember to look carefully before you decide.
6:20
